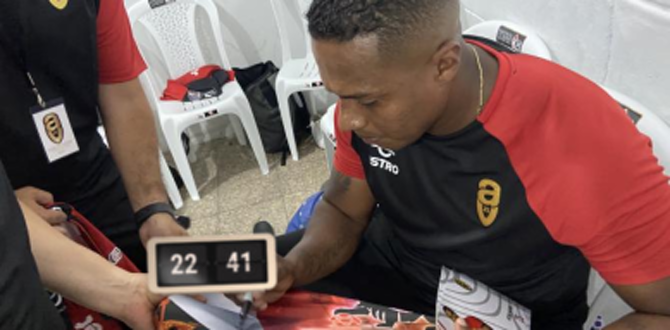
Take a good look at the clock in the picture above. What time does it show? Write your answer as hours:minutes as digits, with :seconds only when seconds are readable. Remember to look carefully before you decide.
22:41
